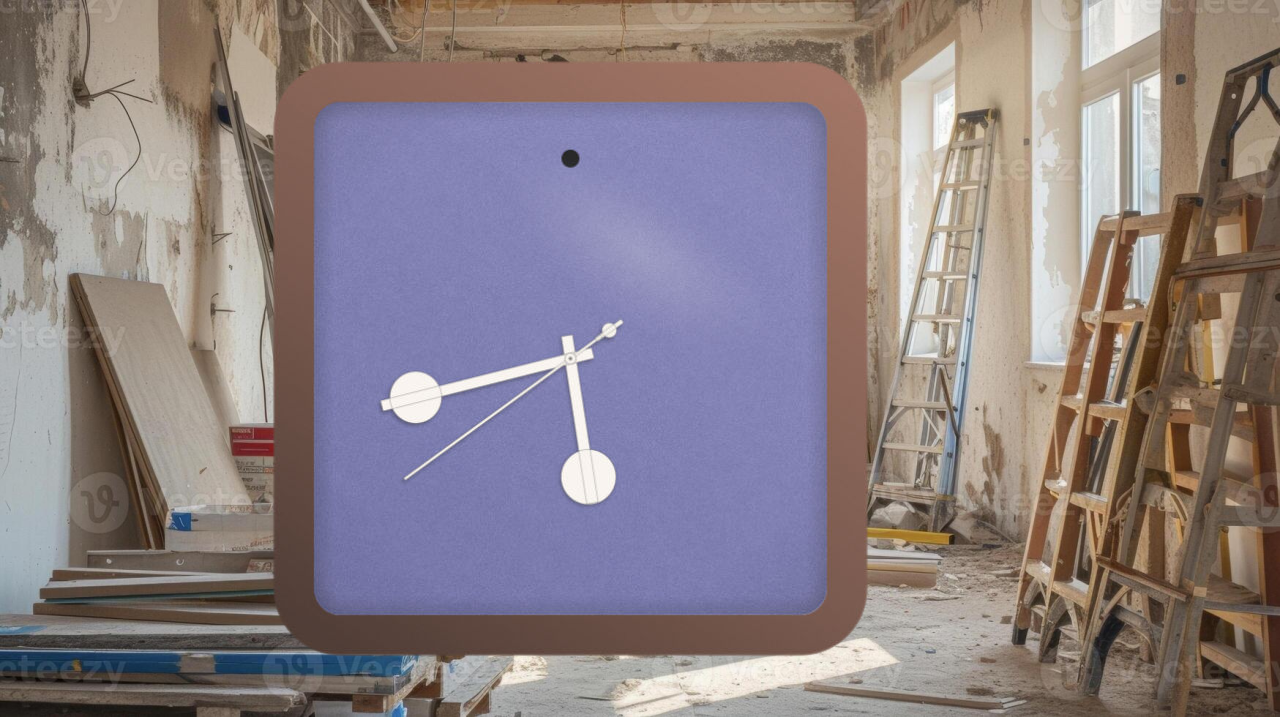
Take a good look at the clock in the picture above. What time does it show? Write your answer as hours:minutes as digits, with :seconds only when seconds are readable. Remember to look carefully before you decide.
5:42:39
